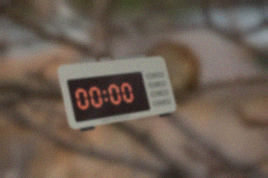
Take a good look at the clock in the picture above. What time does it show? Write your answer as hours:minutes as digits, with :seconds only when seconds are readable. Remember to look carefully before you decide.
0:00
